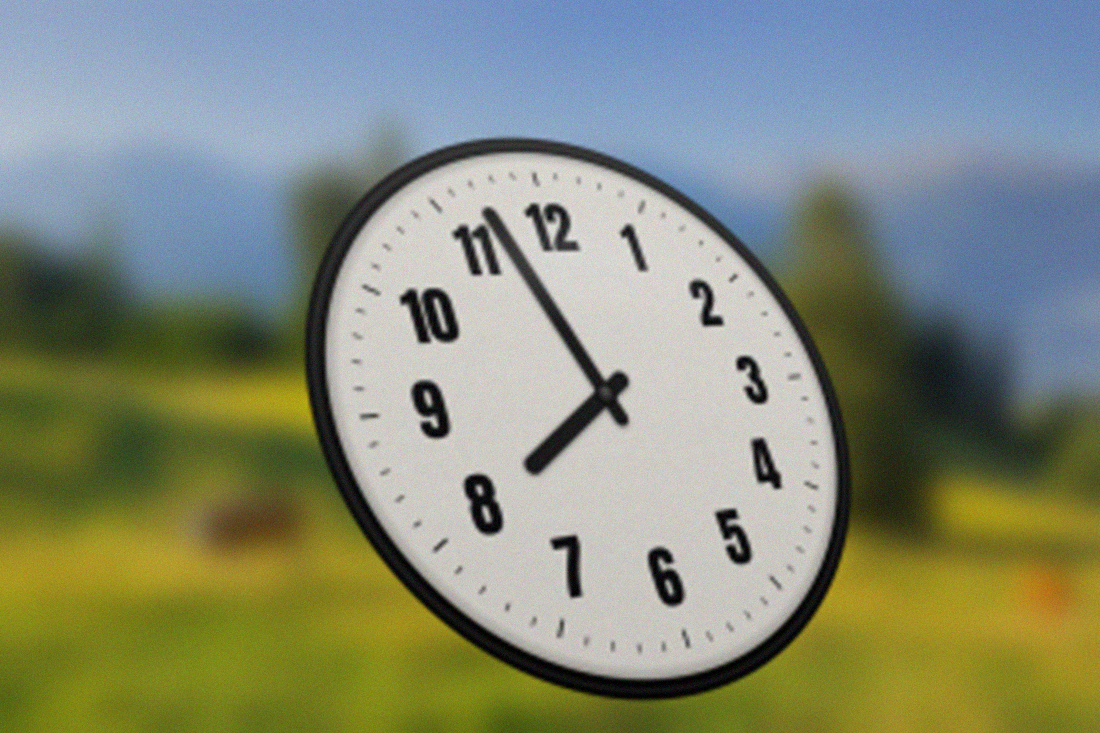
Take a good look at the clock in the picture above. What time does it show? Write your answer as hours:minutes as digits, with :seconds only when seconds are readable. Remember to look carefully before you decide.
7:57
